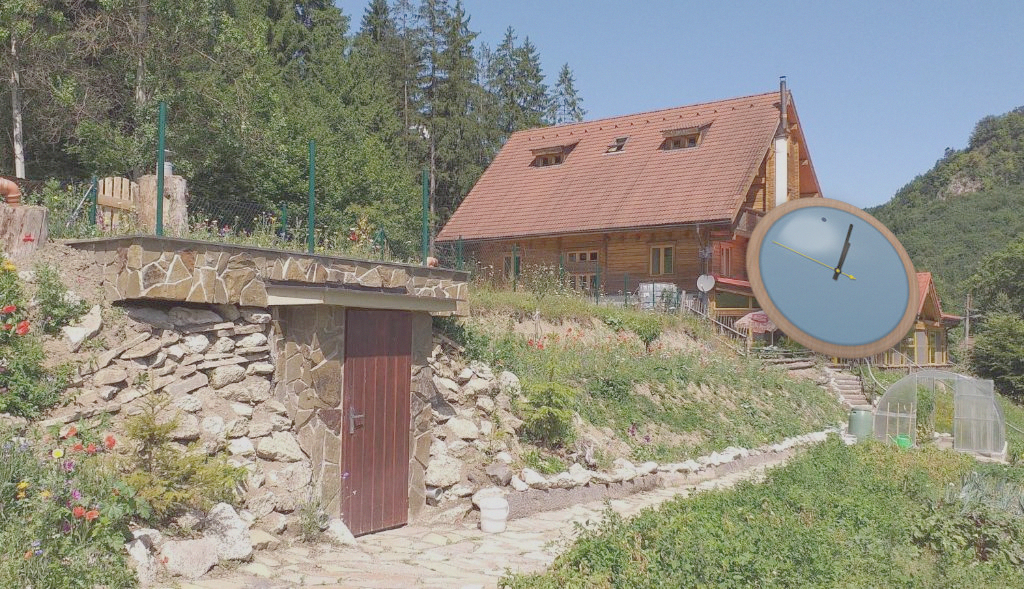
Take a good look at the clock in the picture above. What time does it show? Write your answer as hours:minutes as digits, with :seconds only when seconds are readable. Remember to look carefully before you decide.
1:04:50
